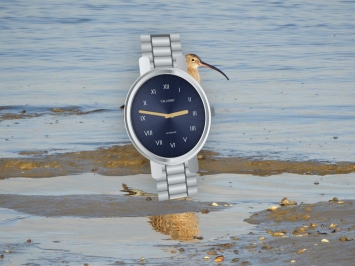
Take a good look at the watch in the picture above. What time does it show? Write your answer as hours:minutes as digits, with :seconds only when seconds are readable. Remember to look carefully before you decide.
2:47
